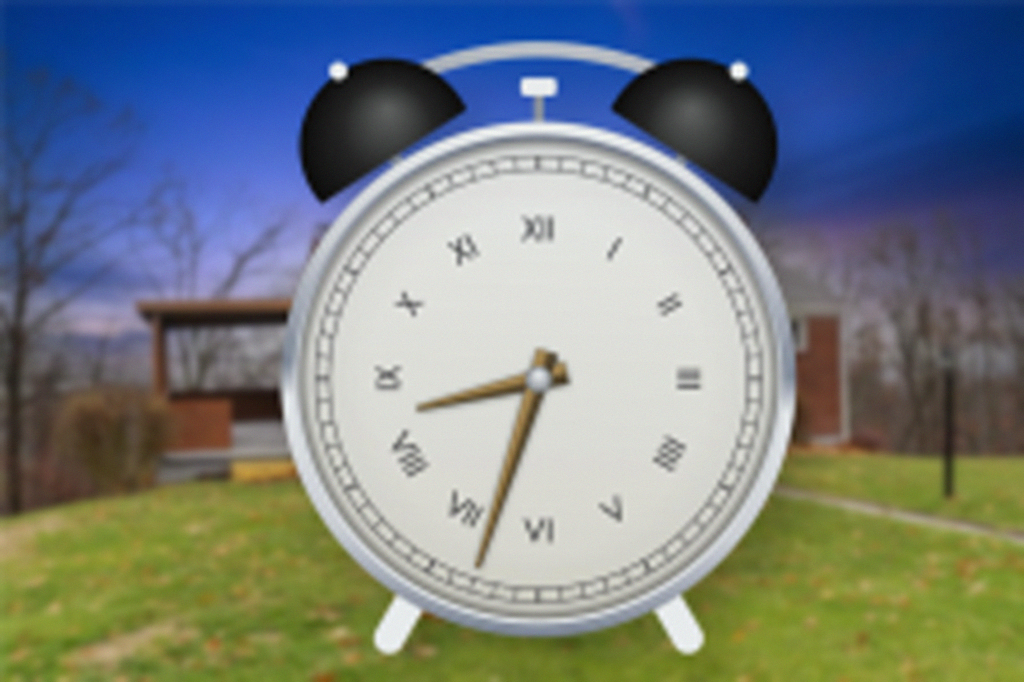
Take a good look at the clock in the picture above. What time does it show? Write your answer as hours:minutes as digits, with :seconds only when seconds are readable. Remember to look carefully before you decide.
8:33
